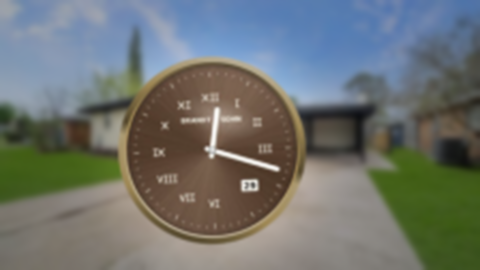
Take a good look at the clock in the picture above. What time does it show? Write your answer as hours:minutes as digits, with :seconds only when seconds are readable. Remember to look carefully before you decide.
12:18
